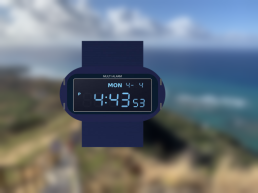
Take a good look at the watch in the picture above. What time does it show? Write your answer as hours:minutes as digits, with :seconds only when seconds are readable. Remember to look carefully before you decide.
4:43:53
